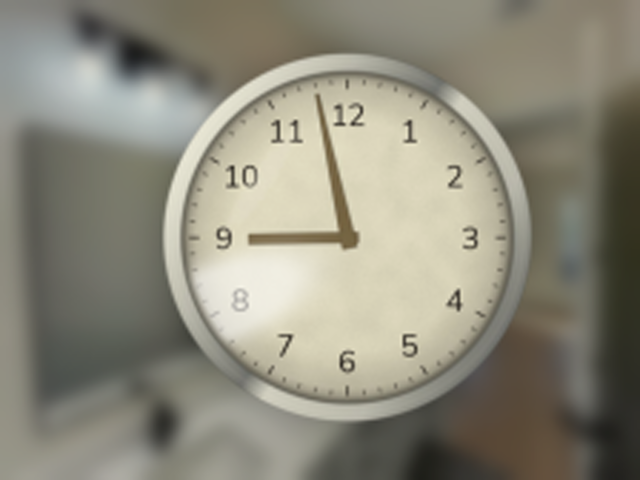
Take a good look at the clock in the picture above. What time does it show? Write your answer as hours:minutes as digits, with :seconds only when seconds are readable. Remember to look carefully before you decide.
8:58
